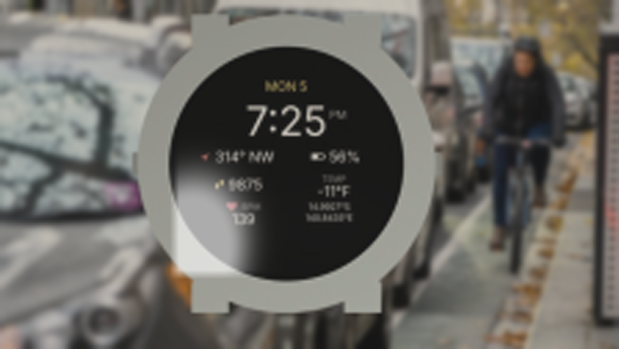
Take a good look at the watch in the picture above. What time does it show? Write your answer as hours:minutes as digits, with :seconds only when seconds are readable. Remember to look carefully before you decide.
7:25
